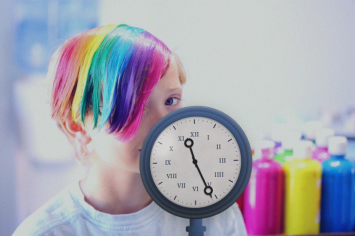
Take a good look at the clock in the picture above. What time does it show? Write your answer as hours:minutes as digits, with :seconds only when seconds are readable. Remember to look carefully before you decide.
11:26
